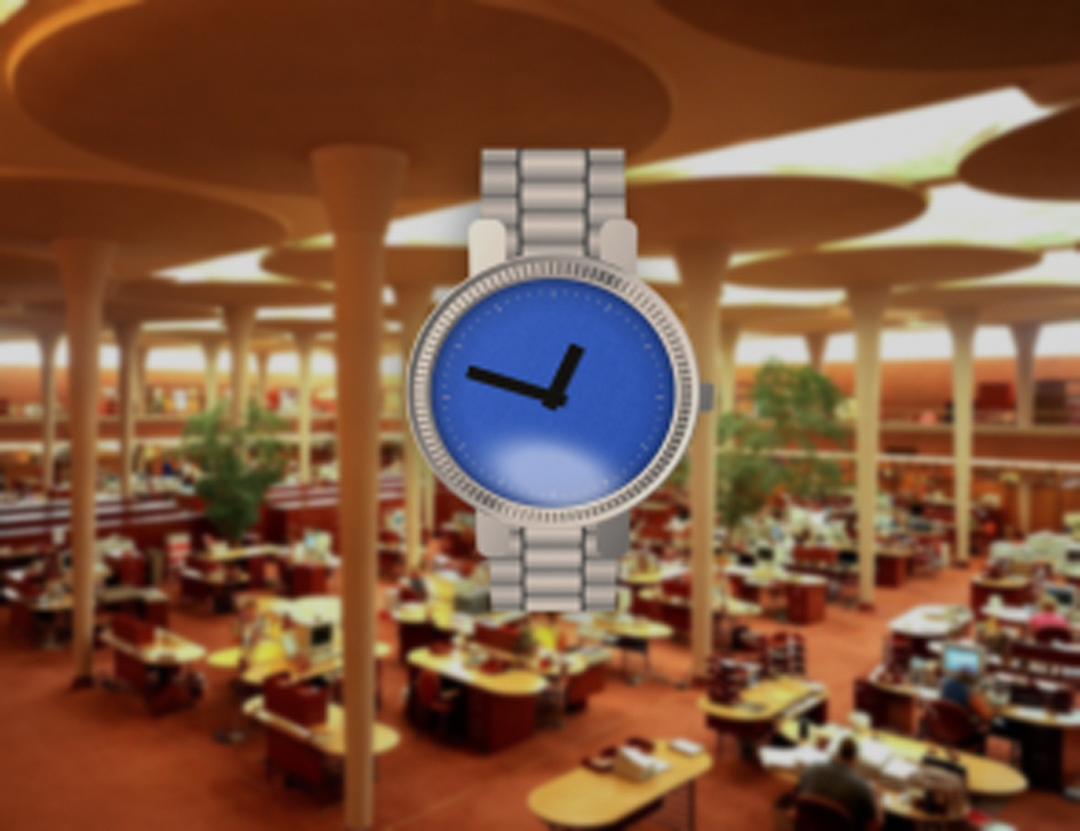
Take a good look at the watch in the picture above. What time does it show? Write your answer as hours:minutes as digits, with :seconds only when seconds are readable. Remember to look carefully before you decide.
12:48
